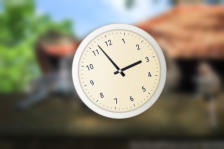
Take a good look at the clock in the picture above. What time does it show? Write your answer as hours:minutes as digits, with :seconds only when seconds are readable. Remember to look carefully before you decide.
2:57
